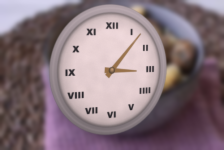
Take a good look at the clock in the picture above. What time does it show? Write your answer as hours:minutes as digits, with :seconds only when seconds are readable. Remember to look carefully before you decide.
3:07
